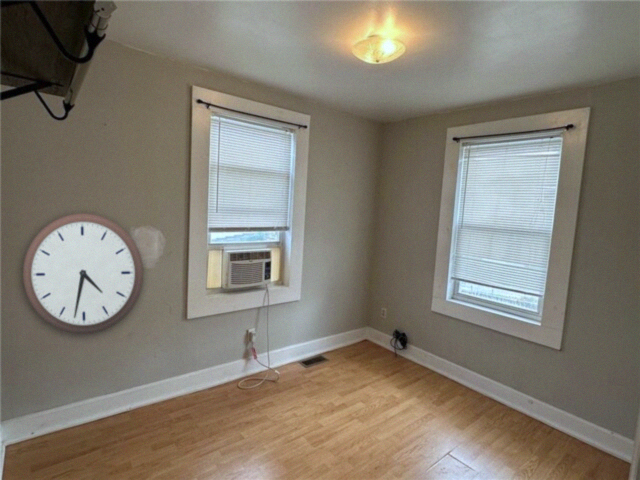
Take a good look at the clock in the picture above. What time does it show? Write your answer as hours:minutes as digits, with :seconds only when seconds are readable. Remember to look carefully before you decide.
4:32
